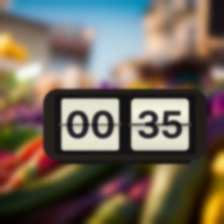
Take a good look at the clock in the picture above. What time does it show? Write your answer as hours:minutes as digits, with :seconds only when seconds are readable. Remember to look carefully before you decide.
0:35
